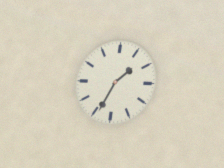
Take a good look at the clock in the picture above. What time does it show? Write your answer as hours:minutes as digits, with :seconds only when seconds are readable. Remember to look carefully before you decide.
1:34
